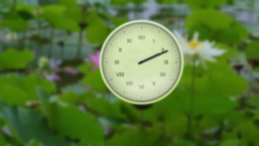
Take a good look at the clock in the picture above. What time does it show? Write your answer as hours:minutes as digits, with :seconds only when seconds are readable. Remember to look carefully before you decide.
2:11
